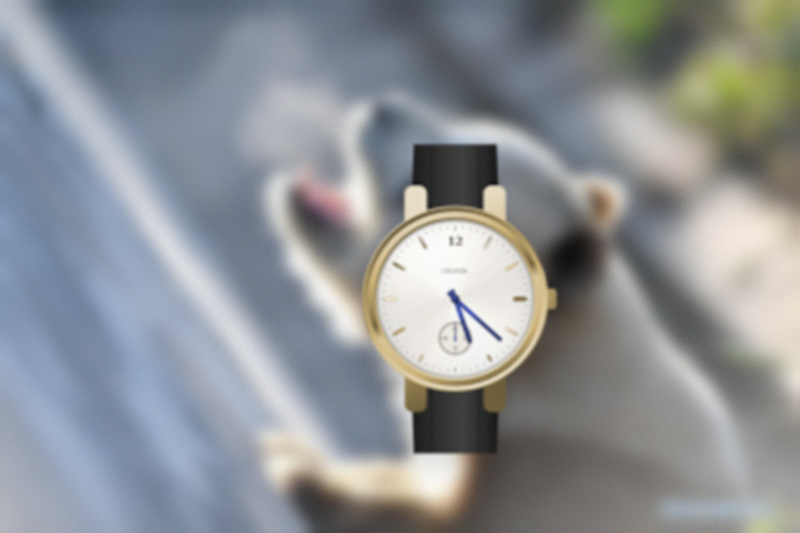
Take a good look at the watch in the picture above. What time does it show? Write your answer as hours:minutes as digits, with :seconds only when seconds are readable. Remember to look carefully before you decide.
5:22
